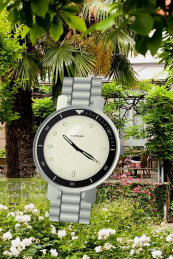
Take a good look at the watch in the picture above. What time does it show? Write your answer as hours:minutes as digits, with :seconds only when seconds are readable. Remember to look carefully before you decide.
10:20
